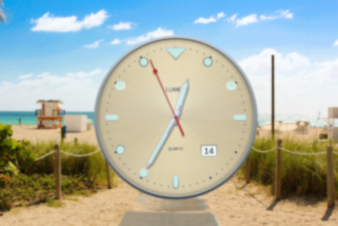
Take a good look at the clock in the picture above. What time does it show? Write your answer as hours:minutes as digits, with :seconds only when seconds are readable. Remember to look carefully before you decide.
12:34:56
